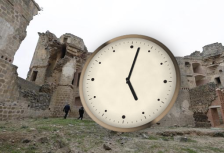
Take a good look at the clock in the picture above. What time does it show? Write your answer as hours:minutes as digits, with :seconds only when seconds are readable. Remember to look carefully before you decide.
5:02
